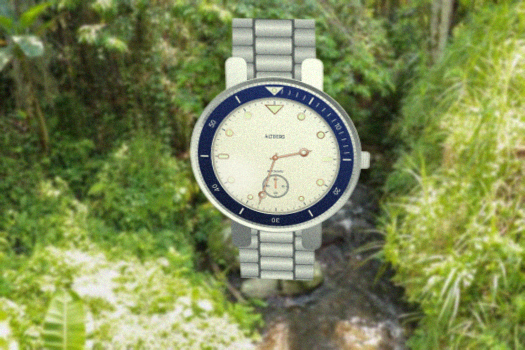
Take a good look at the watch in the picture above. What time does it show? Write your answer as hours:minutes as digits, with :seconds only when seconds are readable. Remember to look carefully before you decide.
2:33
